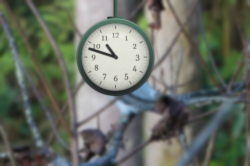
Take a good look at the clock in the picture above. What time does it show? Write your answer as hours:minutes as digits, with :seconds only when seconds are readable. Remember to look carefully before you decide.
10:48
